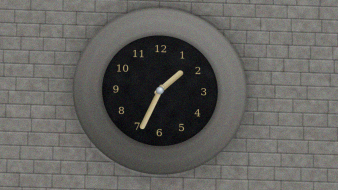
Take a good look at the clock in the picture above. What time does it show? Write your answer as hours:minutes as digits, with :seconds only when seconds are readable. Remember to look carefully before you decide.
1:34
